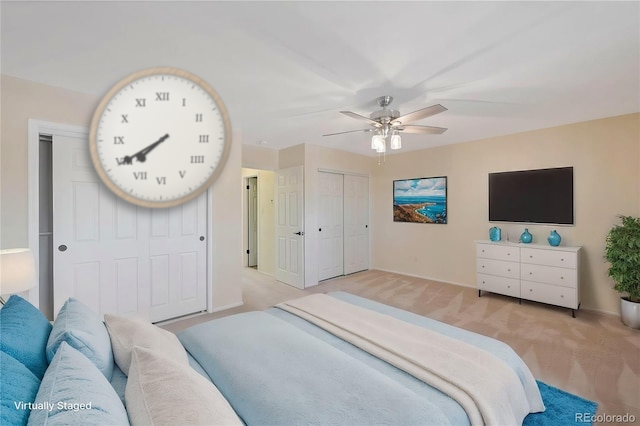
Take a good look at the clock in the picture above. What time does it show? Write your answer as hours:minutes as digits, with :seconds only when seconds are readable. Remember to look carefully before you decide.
7:40
